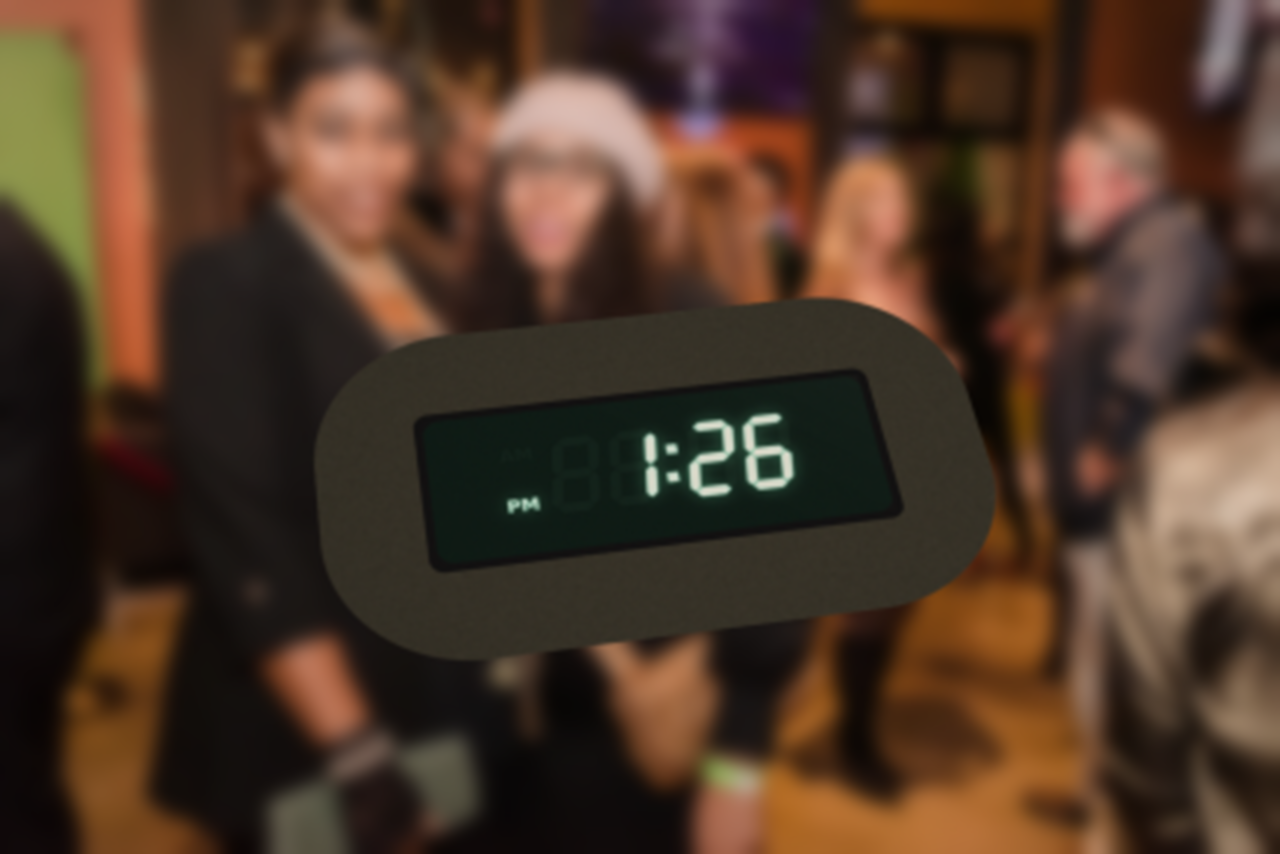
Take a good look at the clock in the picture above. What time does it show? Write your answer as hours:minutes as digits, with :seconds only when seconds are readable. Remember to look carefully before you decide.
1:26
